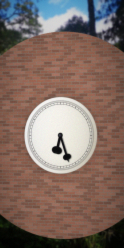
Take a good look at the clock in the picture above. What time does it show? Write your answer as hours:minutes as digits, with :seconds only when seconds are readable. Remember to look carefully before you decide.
6:27
